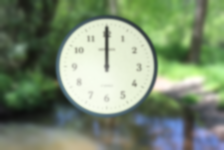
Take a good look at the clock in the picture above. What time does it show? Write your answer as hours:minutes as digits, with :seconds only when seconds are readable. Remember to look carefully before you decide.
12:00
